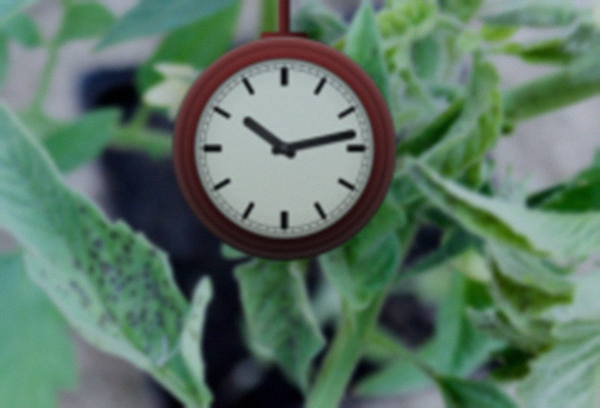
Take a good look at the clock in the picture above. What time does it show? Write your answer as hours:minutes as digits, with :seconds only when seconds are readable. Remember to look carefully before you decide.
10:13
